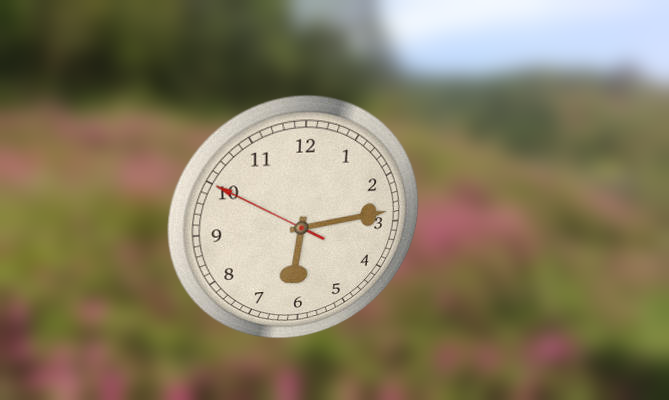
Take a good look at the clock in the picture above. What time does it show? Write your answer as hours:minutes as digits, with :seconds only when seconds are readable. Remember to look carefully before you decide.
6:13:50
